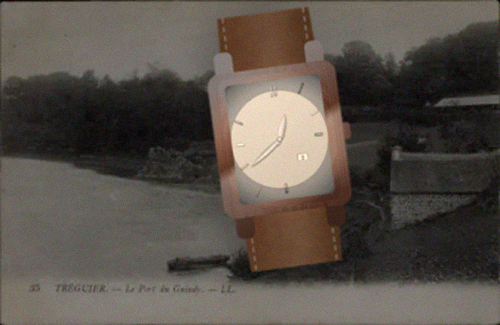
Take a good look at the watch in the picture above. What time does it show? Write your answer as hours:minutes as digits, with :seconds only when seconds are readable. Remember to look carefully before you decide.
12:39
